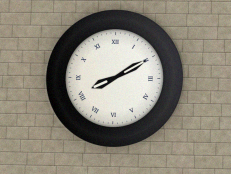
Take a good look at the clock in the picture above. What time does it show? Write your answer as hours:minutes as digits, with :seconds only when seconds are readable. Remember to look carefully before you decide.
8:10
